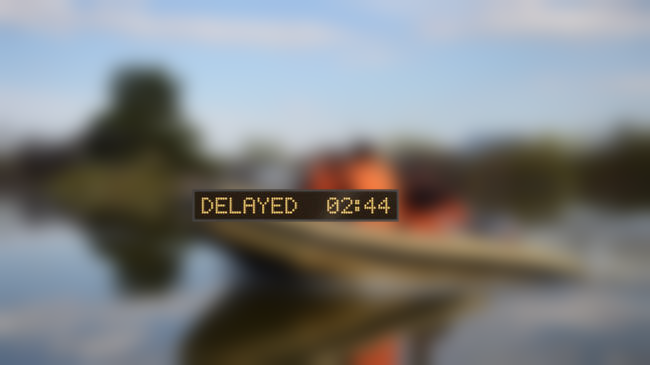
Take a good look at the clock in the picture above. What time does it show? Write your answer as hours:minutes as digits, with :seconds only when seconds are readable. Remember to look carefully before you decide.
2:44
